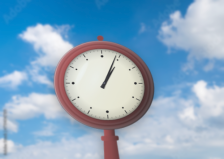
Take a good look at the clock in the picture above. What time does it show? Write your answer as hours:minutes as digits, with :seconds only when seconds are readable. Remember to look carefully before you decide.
1:04
